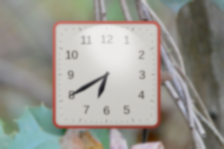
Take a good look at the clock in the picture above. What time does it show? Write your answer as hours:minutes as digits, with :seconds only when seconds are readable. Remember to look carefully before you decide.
6:40
